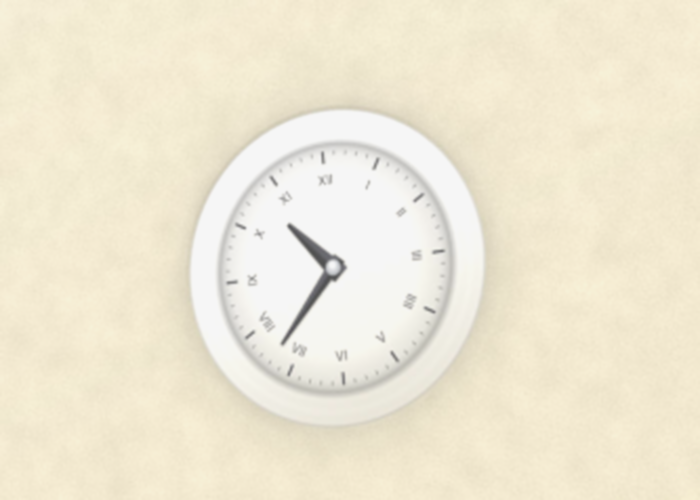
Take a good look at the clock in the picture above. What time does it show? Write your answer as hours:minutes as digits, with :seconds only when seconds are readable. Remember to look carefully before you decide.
10:37
